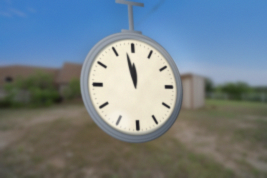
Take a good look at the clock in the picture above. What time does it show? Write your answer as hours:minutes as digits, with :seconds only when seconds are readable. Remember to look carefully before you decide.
11:58
